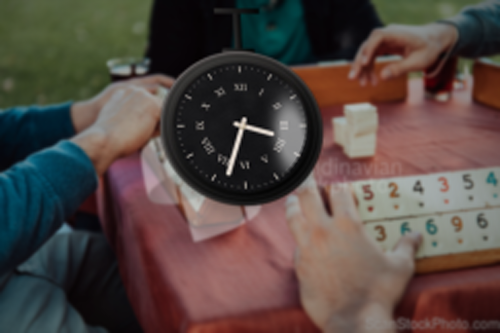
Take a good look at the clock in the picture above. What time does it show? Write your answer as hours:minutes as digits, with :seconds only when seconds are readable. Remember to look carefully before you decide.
3:33
